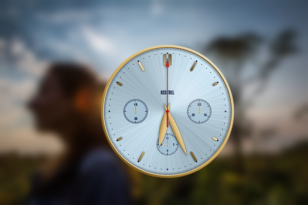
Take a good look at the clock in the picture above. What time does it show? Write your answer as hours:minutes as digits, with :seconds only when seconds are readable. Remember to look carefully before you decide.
6:26
